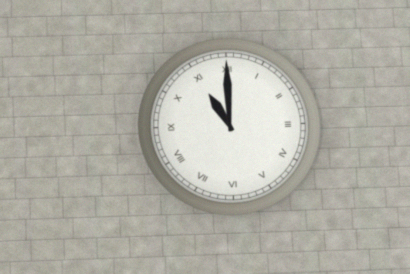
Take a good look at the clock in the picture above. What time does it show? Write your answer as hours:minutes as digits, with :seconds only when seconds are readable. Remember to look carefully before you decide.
11:00
